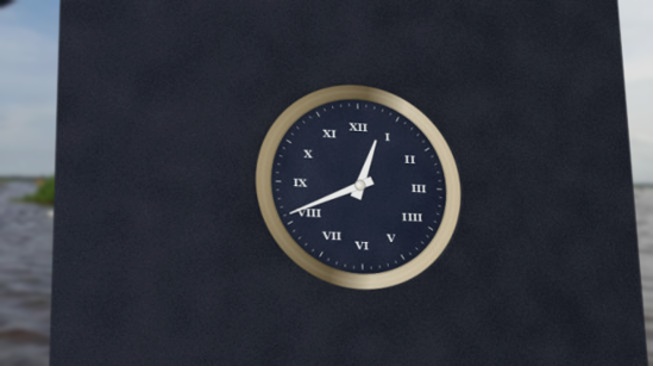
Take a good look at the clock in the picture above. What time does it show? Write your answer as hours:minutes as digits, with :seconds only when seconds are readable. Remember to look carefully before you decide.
12:41
